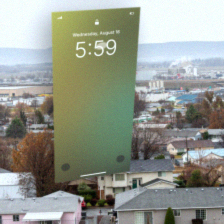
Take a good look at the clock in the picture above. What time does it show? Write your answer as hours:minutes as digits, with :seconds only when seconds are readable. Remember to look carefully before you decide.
5:59
